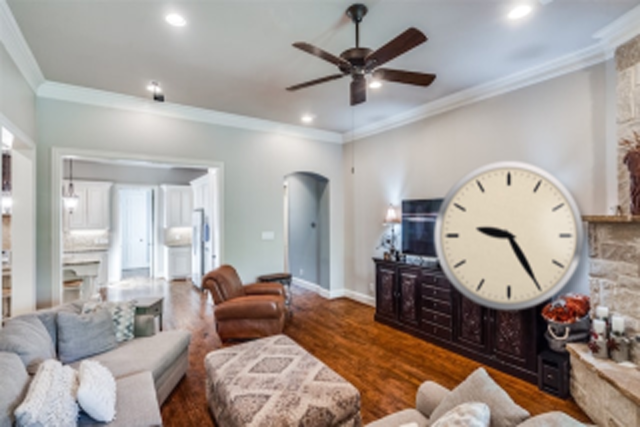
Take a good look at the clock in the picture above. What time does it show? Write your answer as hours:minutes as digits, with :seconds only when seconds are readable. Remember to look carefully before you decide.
9:25
